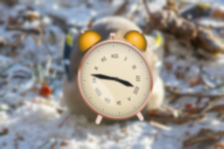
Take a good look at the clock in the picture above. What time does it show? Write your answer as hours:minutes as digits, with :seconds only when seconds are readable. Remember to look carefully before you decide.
3:47
